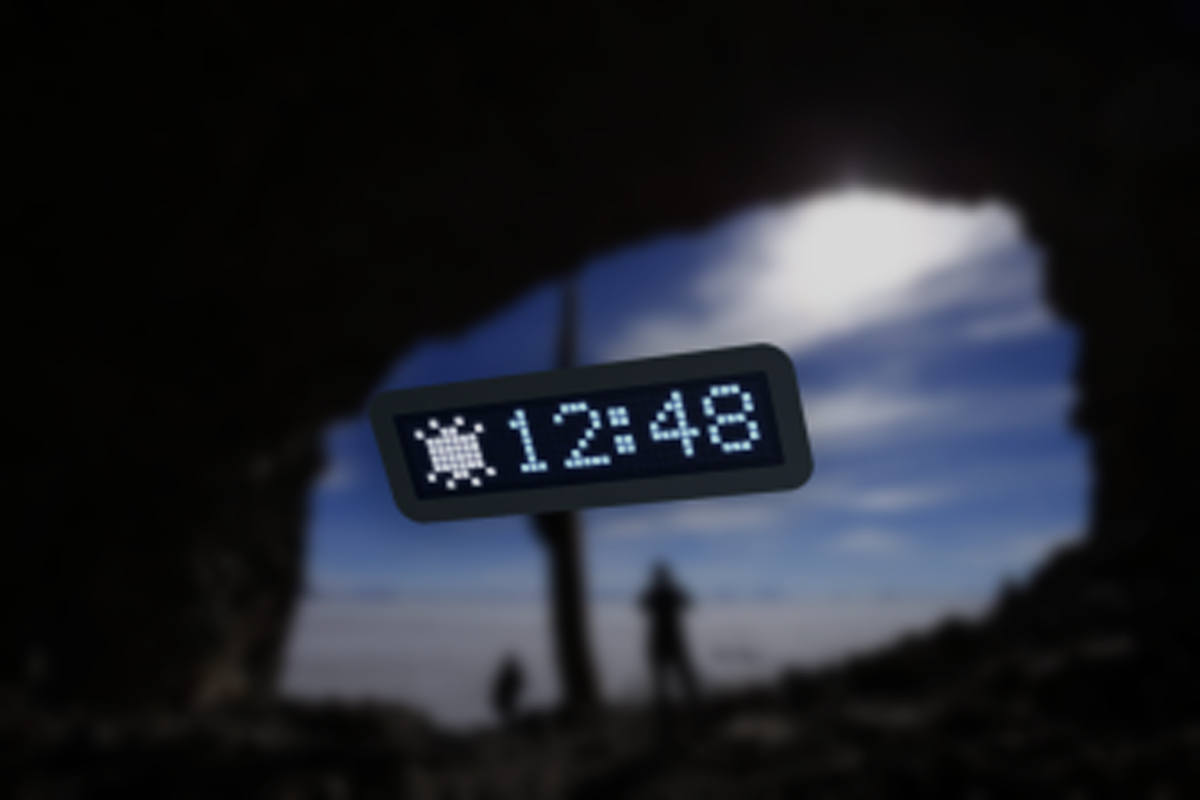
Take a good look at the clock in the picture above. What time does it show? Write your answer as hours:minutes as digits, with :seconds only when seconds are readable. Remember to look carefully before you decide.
12:48
